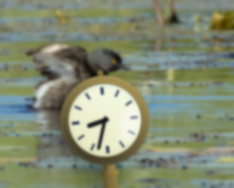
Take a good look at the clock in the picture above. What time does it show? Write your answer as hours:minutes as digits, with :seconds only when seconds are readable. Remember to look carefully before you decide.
8:33
